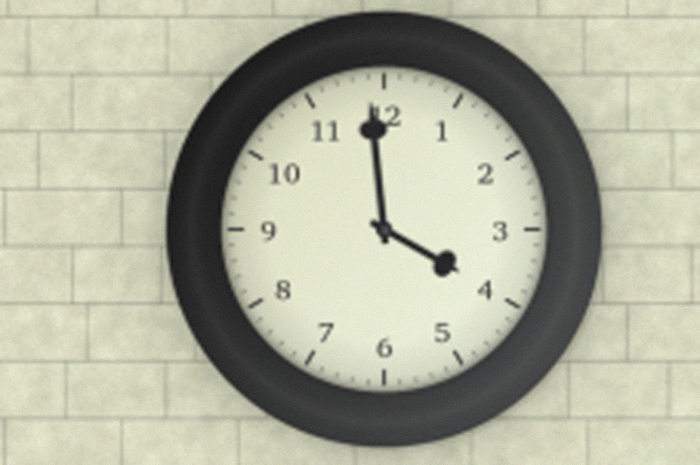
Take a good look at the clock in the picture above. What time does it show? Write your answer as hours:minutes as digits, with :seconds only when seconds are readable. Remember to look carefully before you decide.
3:59
